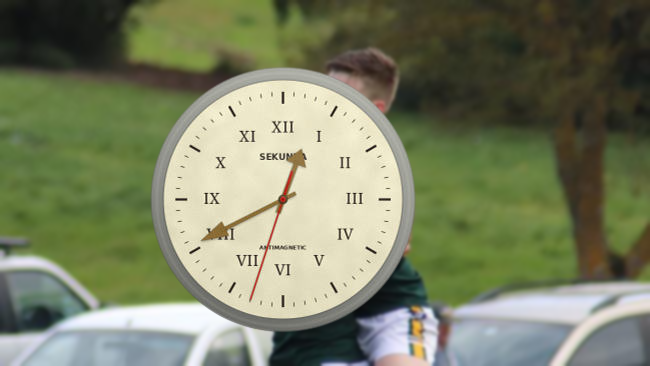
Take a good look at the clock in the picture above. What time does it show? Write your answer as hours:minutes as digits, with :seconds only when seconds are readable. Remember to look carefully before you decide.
12:40:33
